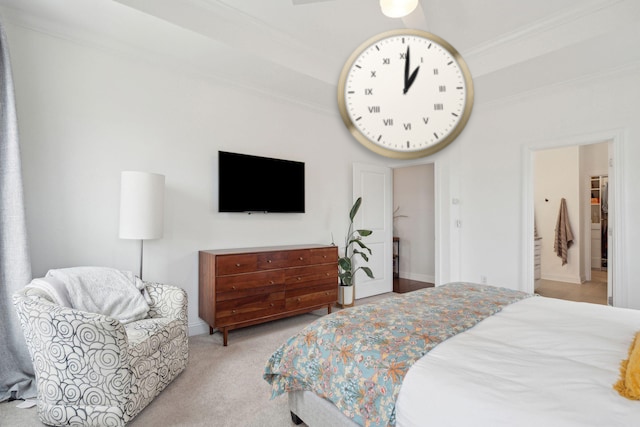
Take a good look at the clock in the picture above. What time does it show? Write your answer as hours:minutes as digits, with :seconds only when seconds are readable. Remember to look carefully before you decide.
1:01
